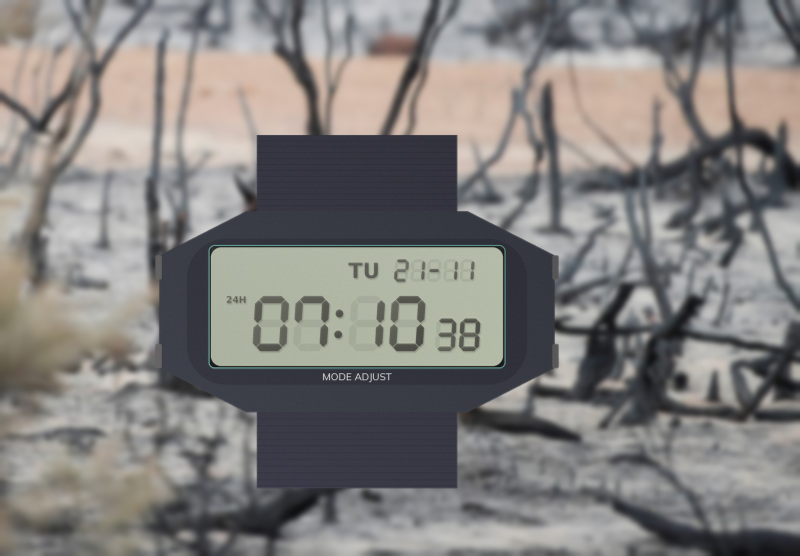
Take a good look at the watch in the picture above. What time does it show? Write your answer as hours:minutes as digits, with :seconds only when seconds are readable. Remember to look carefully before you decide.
7:10:38
